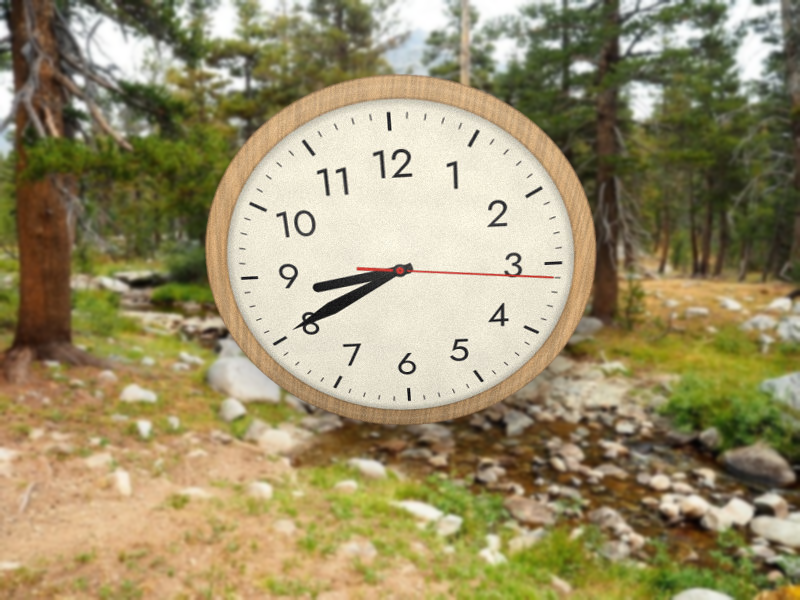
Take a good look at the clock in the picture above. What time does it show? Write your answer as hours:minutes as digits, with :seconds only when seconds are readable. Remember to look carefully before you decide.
8:40:16
